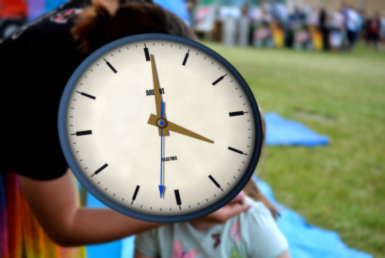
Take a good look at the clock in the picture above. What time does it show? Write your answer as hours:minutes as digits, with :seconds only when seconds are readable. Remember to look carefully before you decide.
4:00:32
